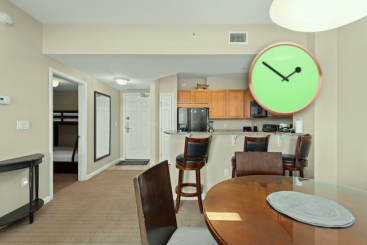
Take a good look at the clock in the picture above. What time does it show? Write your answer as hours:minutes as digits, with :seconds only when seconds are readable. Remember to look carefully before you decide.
1:51
